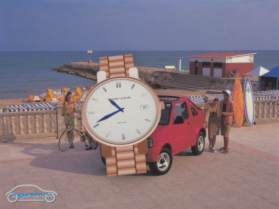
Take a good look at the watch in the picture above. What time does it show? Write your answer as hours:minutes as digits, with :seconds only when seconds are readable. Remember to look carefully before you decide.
10:41
